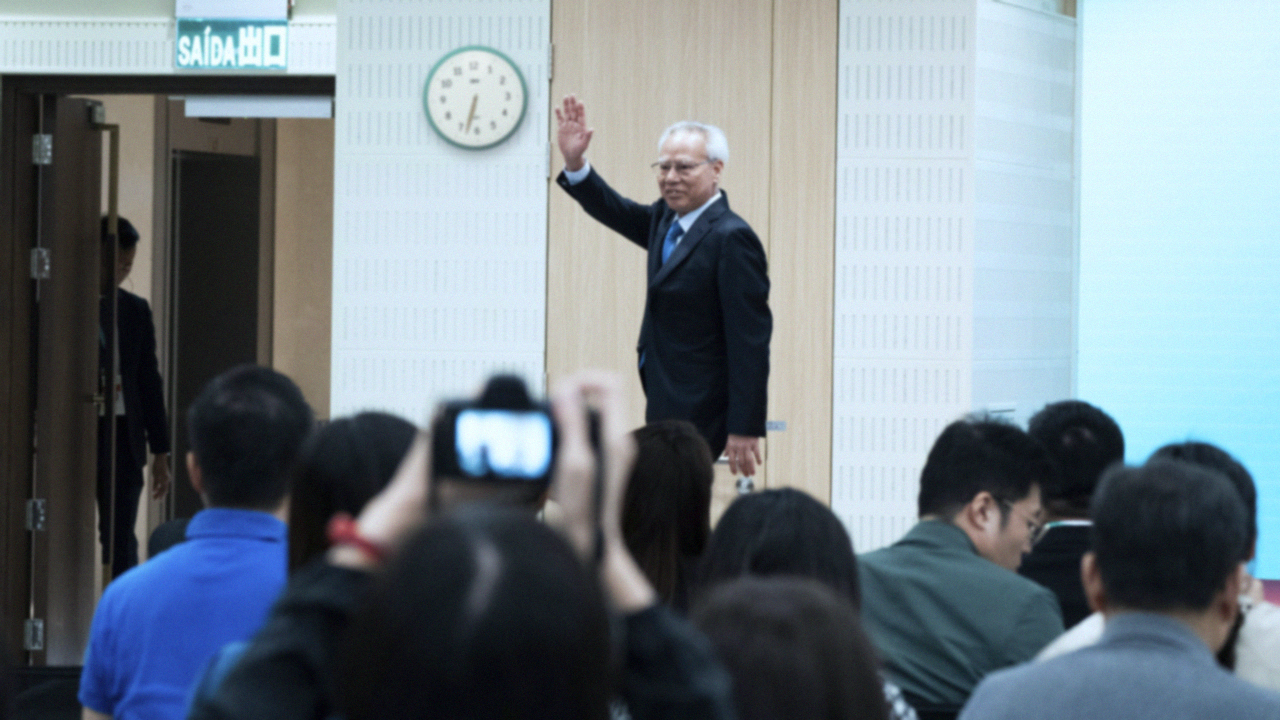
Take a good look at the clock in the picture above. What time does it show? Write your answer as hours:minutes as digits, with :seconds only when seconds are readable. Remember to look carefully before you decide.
6:33
